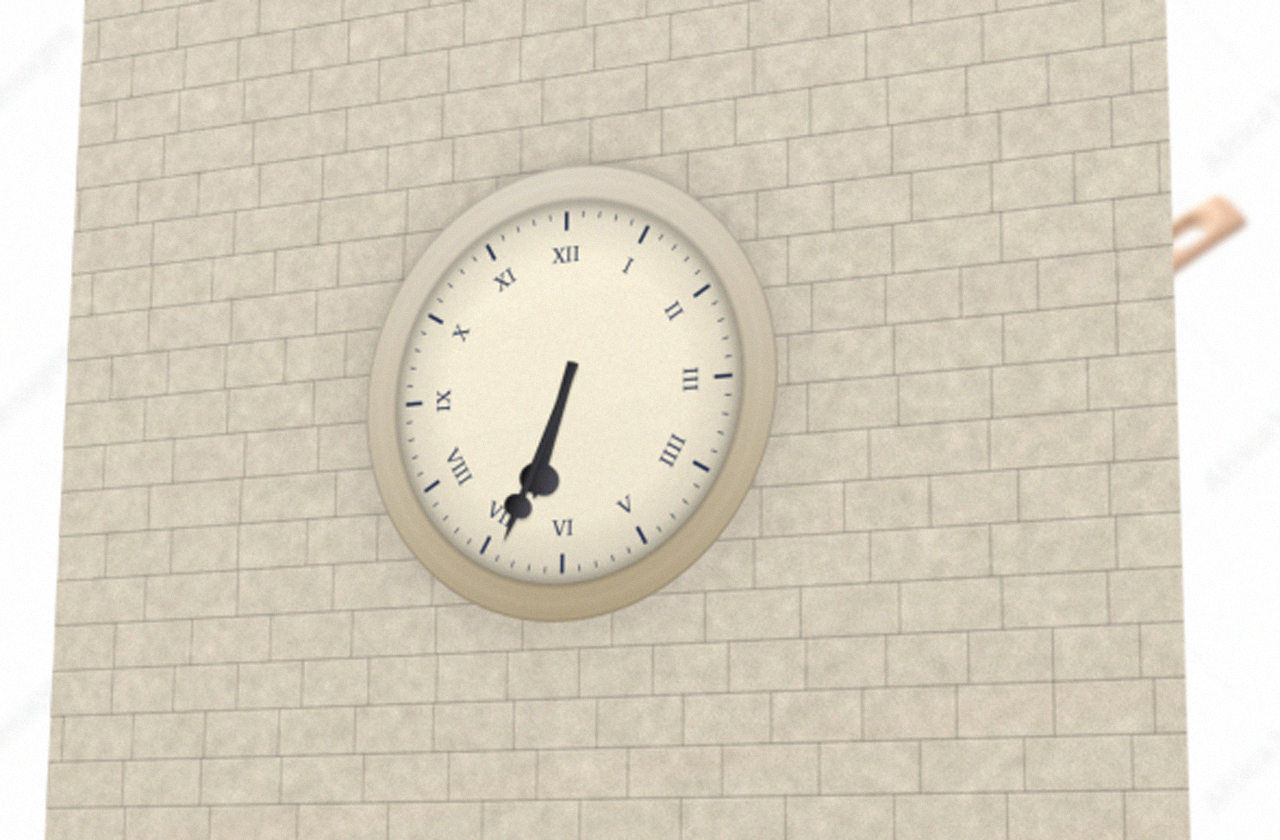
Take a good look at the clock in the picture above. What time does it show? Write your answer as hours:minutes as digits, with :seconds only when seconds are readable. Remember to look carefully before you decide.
6:34
